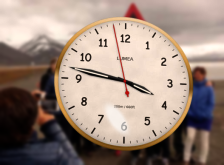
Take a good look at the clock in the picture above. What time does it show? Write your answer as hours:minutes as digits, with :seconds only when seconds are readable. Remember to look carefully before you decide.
3:46:58
